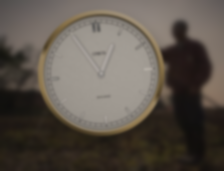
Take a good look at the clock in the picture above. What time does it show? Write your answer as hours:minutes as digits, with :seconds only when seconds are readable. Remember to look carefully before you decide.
12:55
